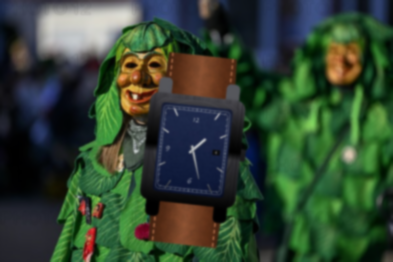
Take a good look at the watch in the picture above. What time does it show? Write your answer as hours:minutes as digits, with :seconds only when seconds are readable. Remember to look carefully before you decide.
1:27
